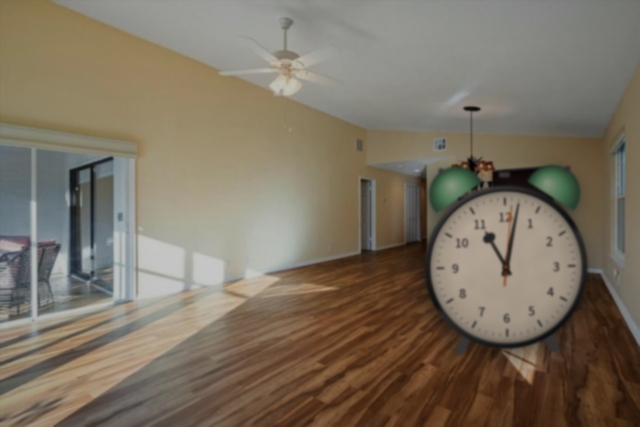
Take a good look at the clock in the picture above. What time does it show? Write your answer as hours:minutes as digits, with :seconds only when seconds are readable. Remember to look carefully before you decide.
11:02:01
